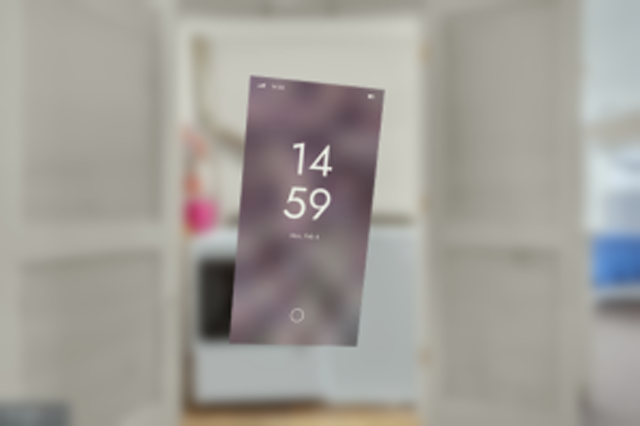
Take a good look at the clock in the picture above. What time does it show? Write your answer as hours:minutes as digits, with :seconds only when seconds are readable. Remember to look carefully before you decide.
14:59
